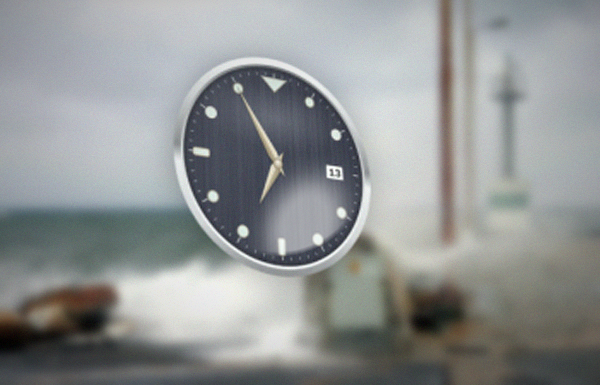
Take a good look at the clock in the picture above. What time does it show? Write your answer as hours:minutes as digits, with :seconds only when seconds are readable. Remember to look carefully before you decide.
6:55
